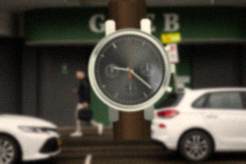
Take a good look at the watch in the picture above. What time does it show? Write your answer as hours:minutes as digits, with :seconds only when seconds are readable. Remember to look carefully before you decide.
9:22
